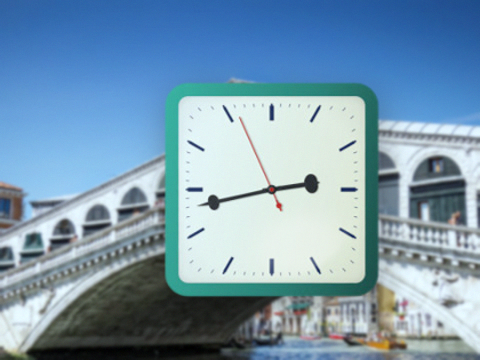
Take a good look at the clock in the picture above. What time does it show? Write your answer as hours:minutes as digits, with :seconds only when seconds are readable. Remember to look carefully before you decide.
2:42:56
